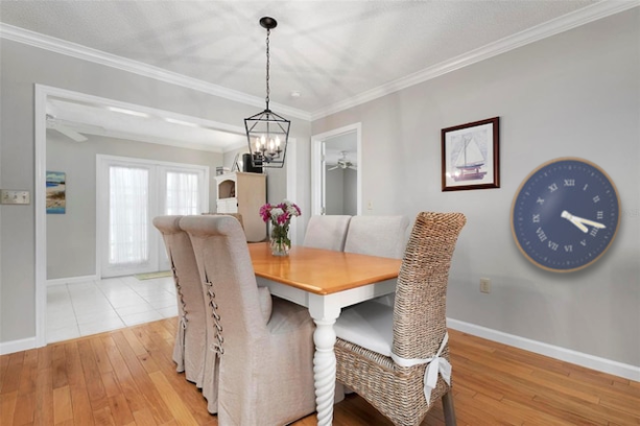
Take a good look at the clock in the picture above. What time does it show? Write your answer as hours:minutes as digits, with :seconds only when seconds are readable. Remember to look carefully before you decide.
4:18
